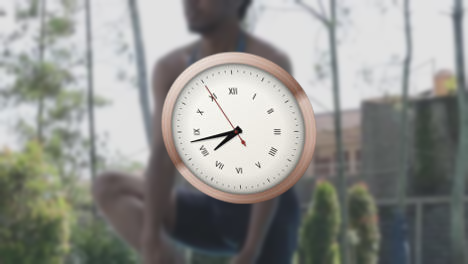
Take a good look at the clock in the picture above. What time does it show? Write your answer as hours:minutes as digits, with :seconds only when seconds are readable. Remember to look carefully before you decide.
7:42:55
